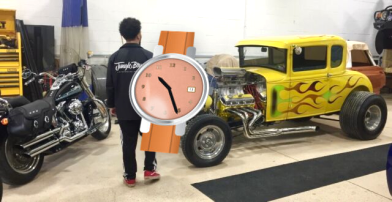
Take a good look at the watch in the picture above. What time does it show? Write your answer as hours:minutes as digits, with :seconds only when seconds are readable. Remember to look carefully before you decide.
10:26
